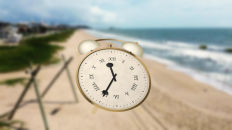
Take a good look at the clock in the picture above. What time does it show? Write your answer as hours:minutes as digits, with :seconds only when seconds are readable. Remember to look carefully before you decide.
11:35
